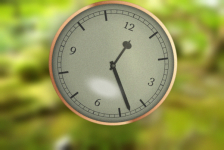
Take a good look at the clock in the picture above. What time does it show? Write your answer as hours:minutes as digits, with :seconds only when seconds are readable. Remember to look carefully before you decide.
12:23
